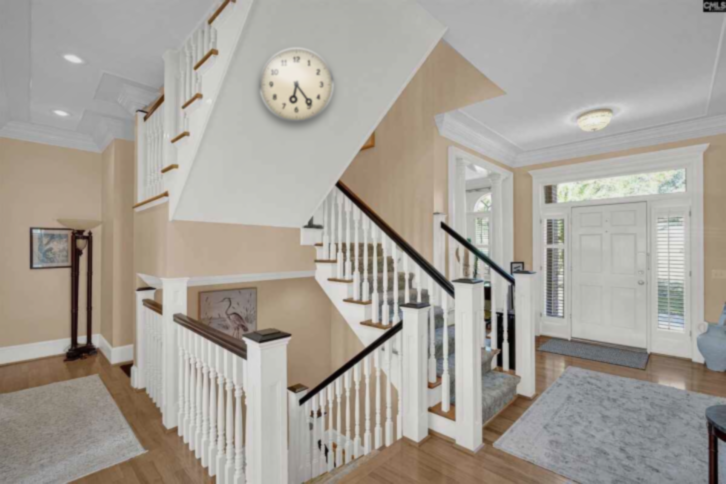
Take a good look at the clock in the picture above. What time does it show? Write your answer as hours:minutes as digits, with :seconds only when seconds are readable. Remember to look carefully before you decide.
6:24
